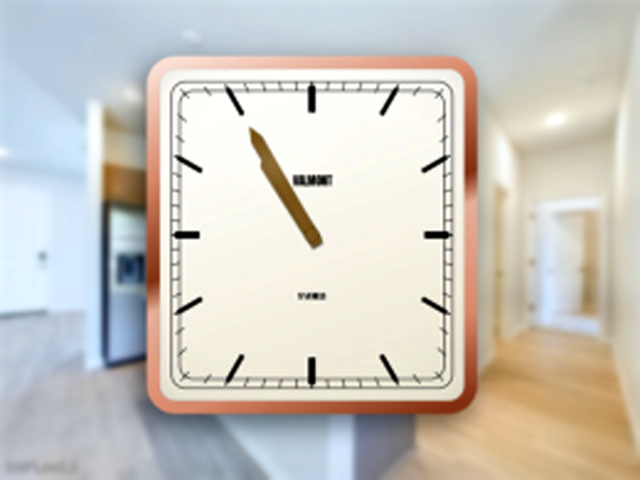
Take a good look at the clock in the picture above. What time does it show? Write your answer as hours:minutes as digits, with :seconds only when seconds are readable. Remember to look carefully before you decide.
10:55
